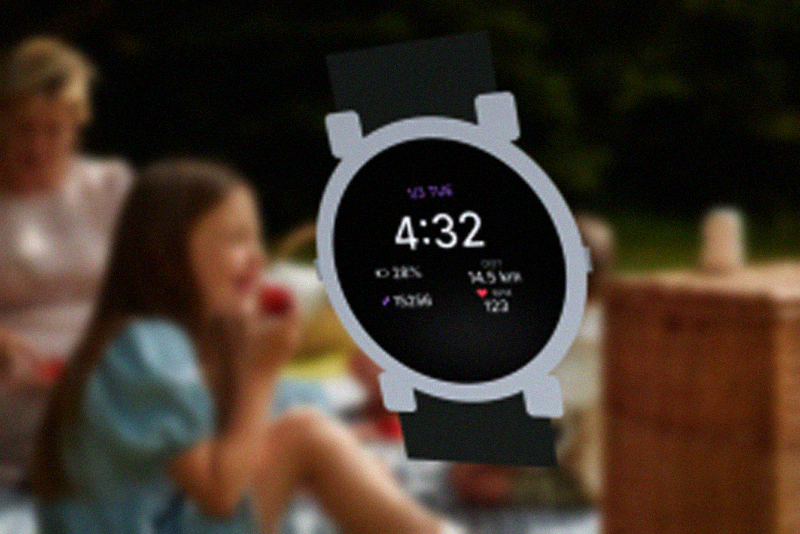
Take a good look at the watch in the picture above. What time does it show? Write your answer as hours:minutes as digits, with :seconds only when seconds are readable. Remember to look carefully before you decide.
4:32
